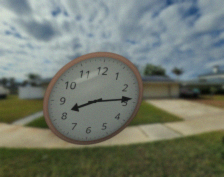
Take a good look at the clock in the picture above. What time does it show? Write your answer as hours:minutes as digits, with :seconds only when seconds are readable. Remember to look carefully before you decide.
8:14
